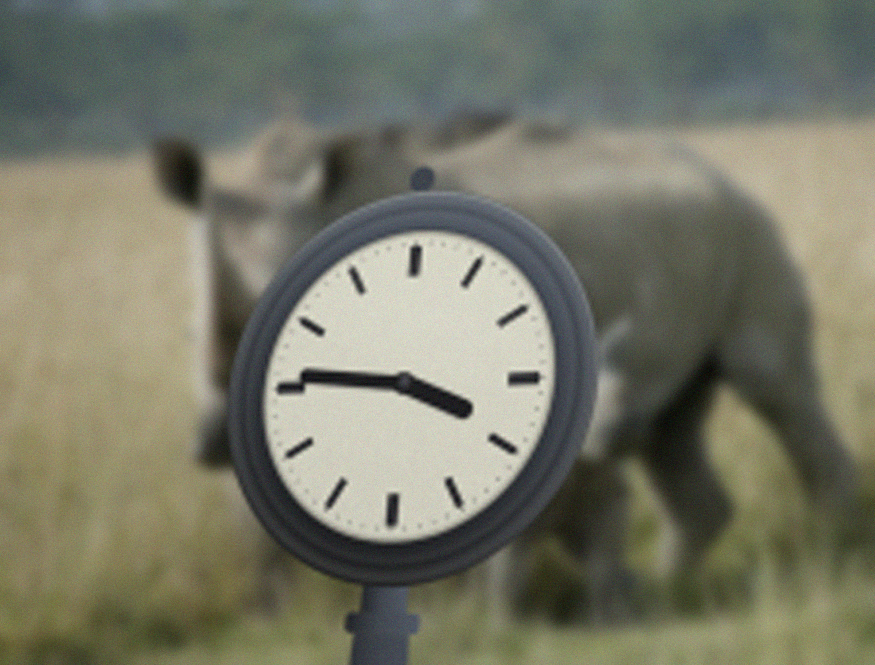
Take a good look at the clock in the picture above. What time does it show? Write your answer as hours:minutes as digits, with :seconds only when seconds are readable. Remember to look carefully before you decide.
3:46
